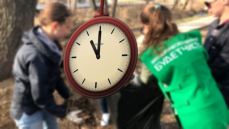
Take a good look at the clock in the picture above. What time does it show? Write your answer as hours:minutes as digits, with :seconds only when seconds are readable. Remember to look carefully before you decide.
11:00
